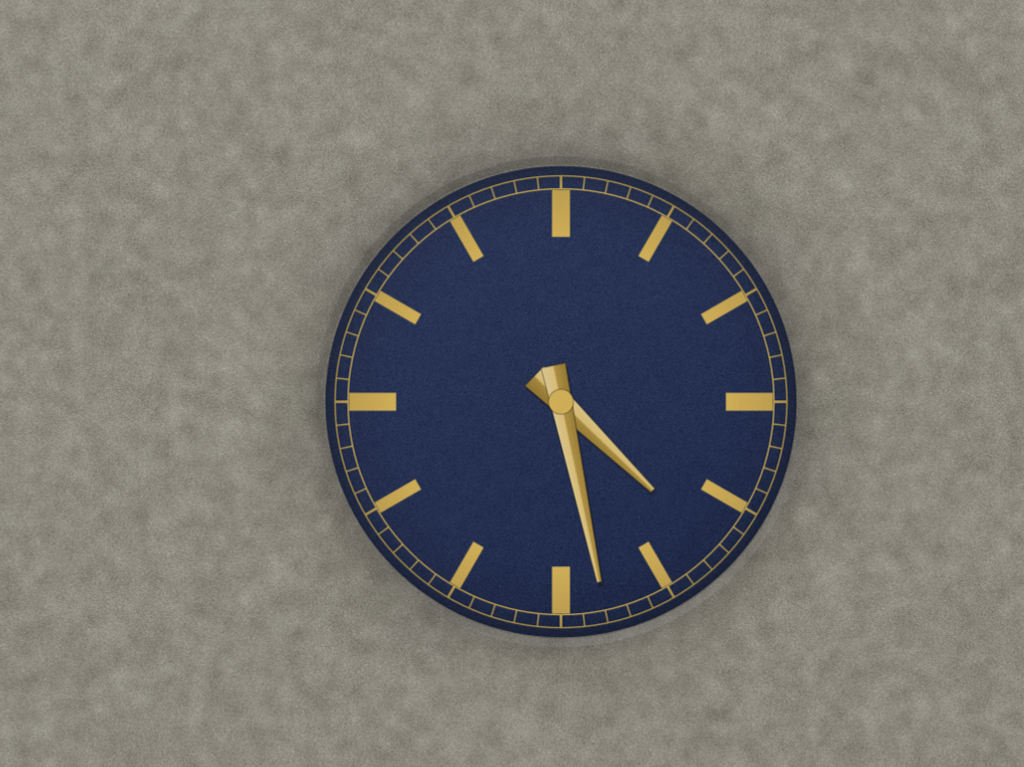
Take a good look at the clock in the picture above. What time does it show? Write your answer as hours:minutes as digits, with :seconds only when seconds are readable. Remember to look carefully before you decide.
4:28
